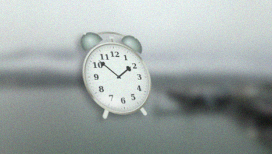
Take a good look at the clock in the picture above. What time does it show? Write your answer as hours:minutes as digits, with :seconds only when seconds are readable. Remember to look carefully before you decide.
1:52
